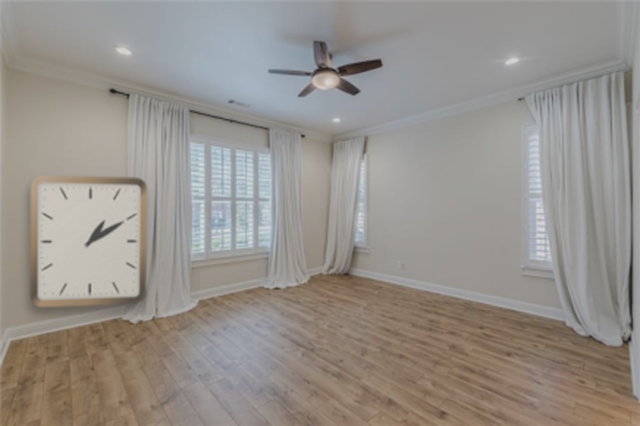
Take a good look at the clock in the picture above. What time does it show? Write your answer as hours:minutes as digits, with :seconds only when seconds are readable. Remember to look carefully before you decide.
1:10
